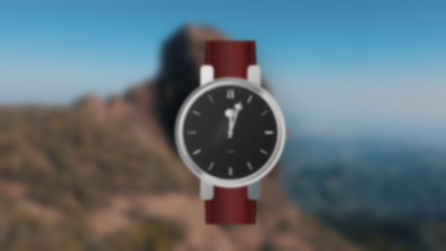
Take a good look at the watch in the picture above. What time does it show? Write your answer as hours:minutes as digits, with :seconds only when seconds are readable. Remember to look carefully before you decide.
12:03
